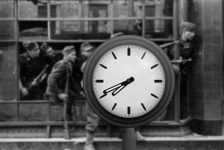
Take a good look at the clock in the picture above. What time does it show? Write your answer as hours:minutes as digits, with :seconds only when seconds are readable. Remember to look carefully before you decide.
7:41
